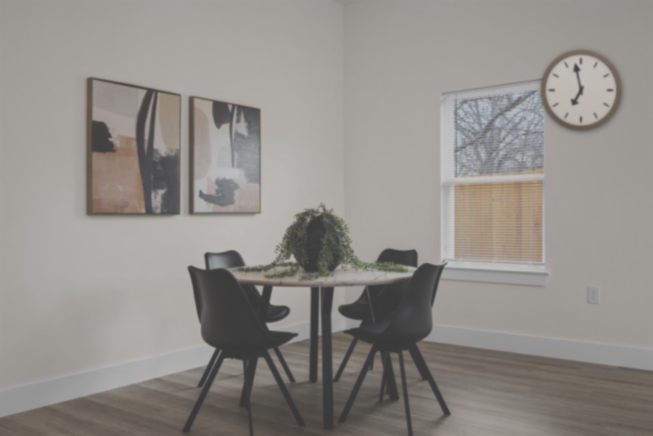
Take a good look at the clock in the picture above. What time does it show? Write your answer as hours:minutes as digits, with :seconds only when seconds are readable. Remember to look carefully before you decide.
6:58
